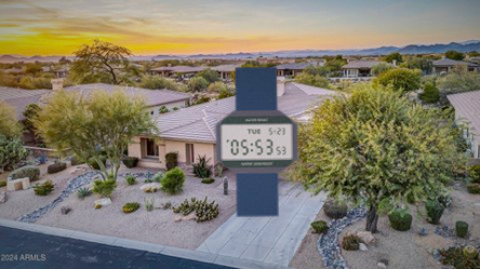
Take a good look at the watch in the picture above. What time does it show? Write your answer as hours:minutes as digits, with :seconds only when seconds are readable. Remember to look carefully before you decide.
5:53:53
